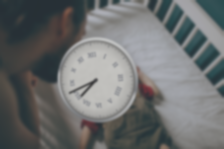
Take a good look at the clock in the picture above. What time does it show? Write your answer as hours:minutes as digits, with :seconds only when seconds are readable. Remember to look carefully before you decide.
7:42
